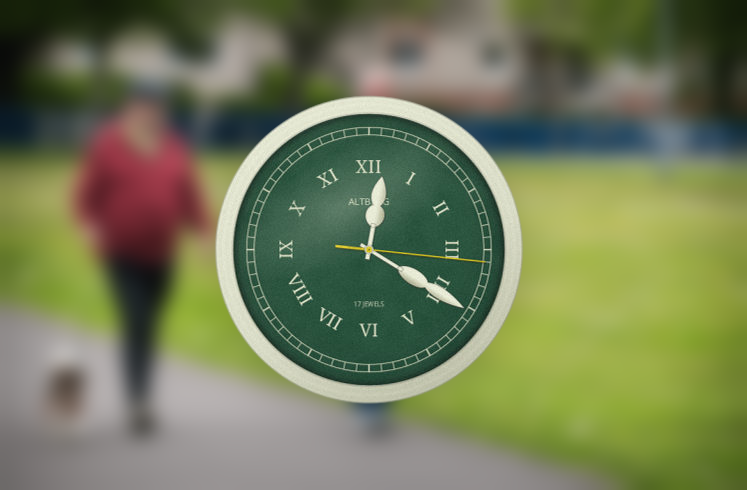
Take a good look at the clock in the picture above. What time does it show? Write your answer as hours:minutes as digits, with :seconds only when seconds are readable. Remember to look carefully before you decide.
12:20:16
